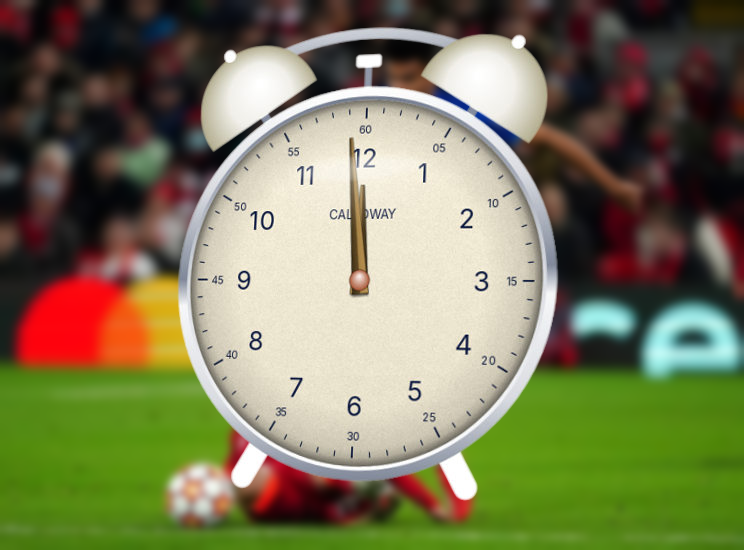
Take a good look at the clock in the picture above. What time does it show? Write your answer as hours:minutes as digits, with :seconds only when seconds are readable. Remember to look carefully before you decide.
11:59
